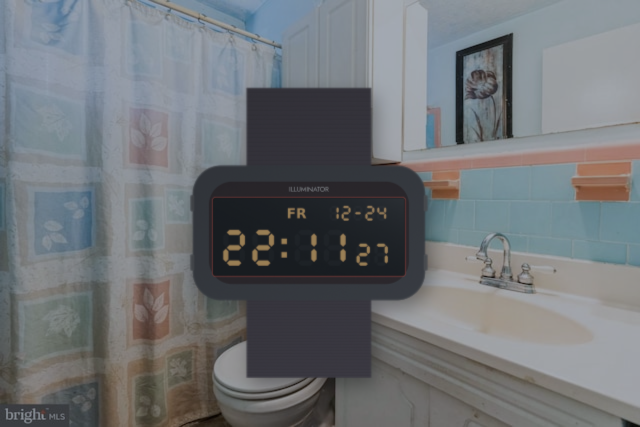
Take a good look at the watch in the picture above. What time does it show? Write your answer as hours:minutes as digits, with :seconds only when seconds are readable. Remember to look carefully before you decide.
22:11:27
